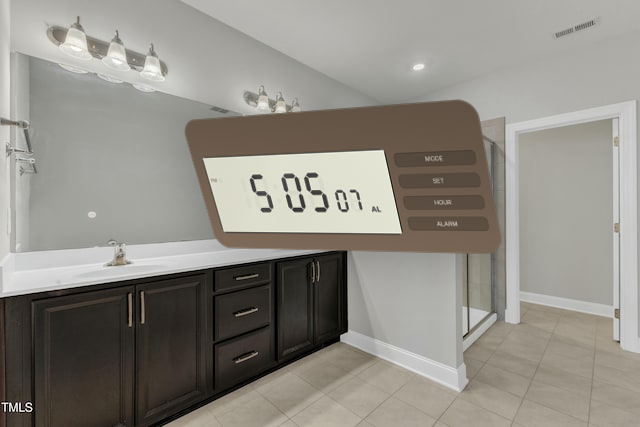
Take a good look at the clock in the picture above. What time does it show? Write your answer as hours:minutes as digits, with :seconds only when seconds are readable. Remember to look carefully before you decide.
5:05:07
